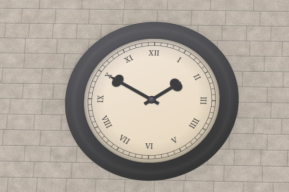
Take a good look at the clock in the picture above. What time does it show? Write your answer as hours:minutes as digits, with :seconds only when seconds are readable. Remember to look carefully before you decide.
1:50
